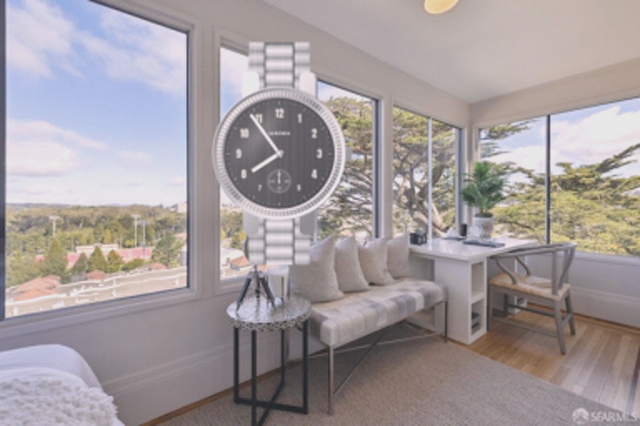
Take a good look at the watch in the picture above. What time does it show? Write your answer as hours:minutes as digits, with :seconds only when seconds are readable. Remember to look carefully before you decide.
7:54
